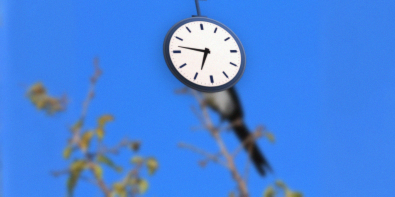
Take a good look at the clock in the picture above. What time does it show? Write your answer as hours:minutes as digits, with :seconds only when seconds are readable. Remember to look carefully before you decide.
6:47
